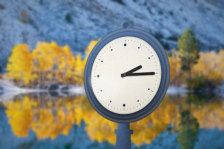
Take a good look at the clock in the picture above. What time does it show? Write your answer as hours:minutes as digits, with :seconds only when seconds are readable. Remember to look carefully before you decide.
2:15
